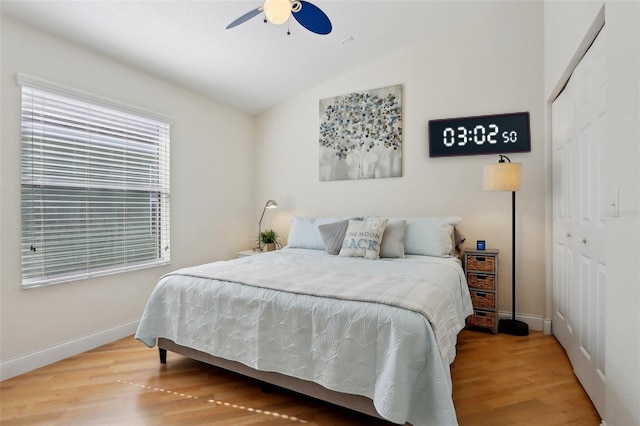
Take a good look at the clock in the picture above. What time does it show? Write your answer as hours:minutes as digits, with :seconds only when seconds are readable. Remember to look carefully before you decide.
3:02:50
